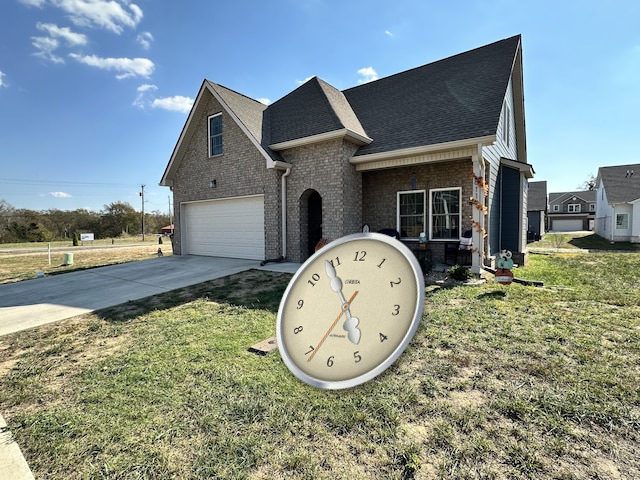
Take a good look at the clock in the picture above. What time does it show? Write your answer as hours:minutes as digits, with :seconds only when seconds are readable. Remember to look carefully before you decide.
4:53:34
